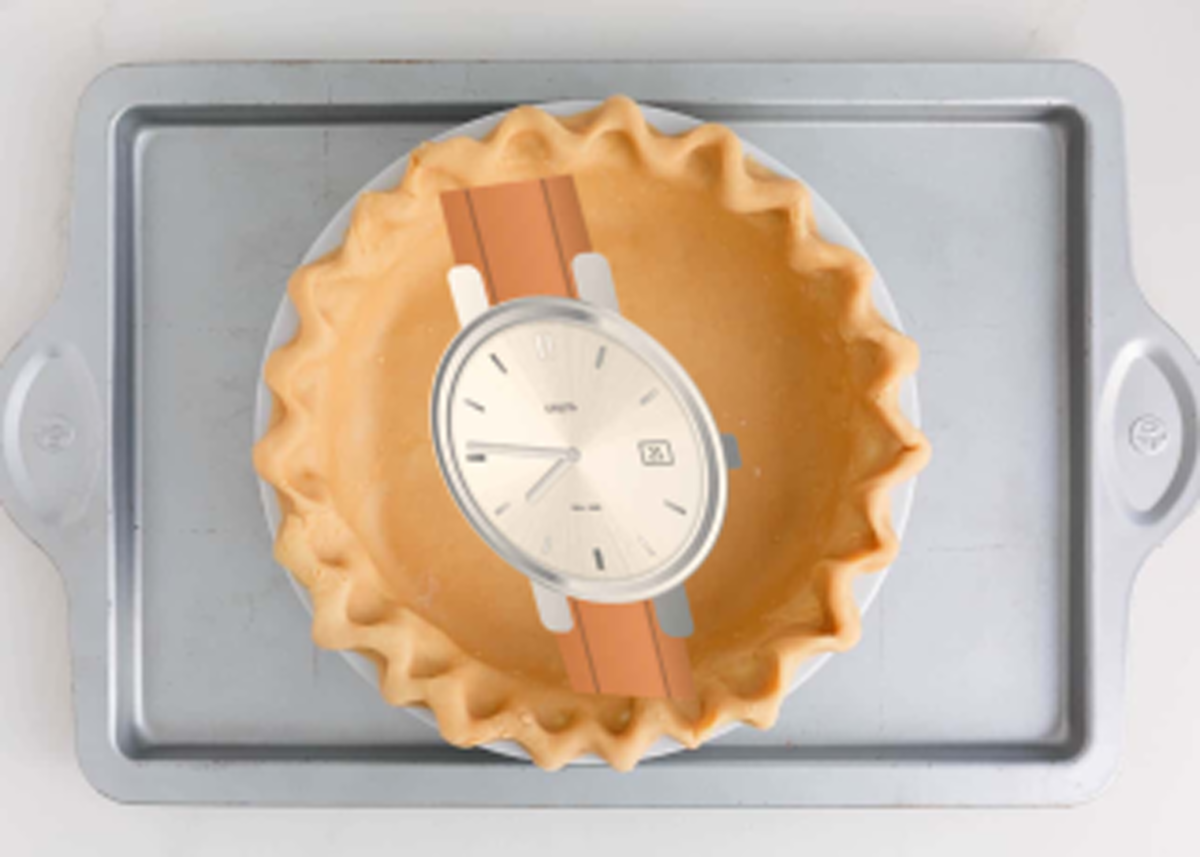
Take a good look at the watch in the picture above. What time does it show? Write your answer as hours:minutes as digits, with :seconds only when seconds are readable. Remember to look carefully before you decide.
7:46
